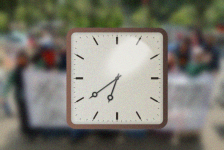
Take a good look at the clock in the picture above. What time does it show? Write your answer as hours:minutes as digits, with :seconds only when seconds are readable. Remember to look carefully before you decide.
6:39
